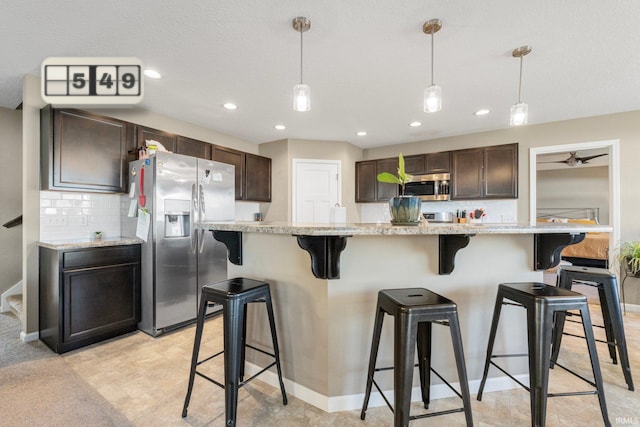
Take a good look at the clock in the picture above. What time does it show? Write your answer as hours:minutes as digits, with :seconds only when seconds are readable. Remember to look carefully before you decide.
5:49
